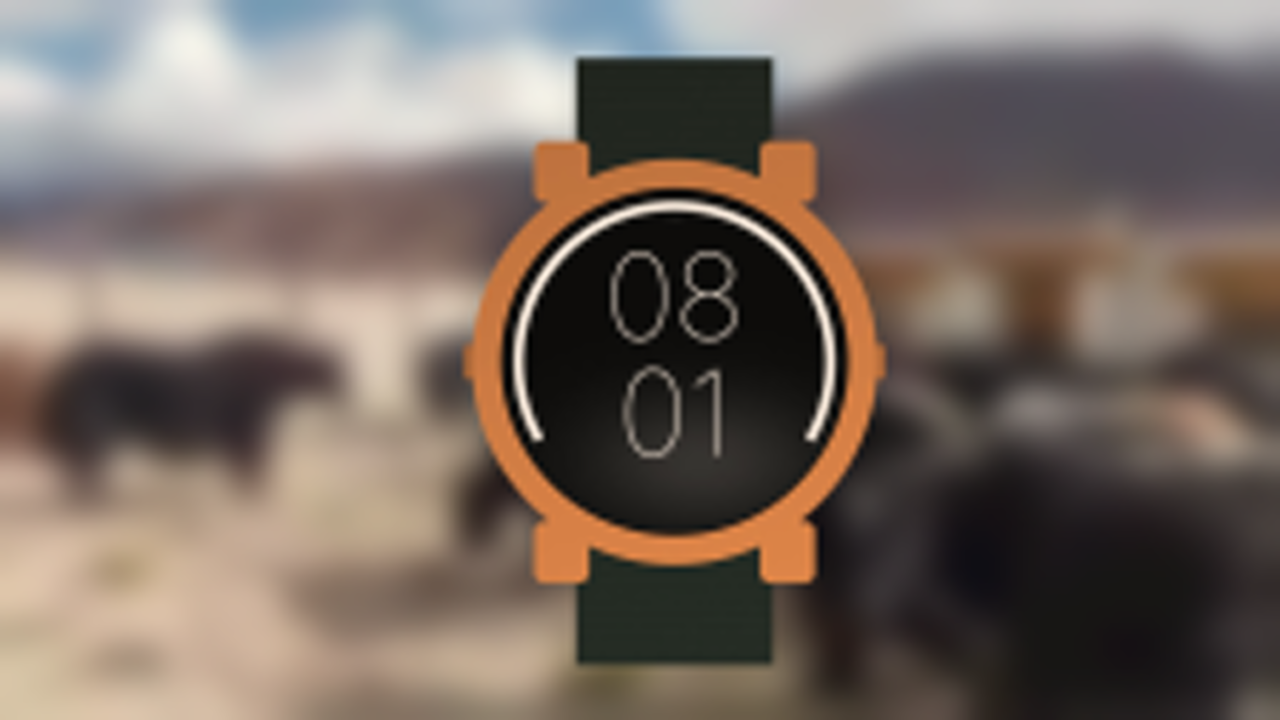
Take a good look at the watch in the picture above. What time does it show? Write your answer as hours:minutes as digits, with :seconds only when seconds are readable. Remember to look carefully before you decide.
8:01
